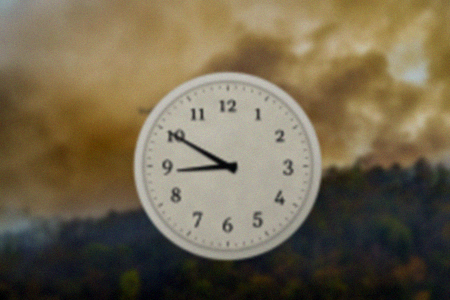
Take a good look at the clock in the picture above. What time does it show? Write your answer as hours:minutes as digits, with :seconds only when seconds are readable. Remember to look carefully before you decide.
8:50
